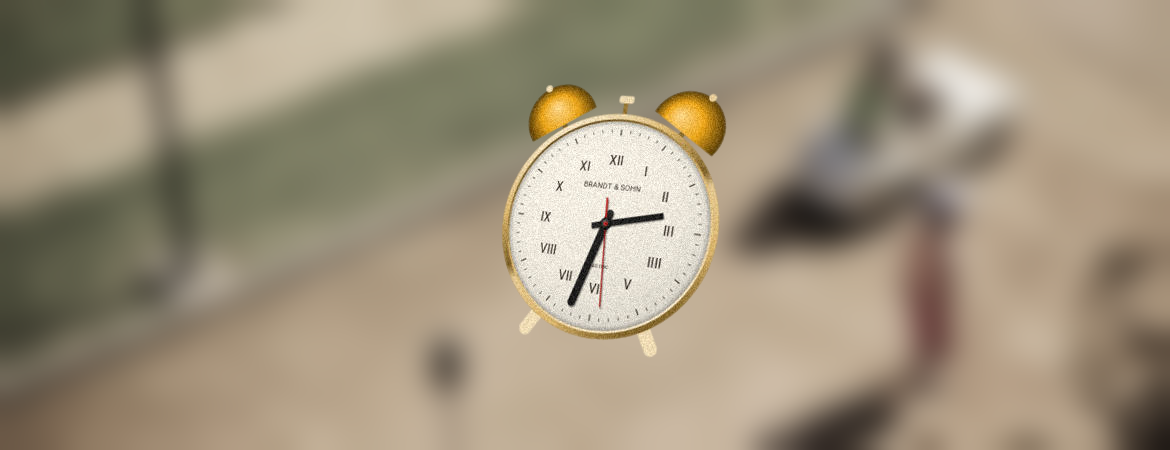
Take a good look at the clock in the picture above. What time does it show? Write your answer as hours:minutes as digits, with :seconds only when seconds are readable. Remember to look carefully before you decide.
2:32:29
